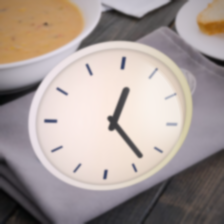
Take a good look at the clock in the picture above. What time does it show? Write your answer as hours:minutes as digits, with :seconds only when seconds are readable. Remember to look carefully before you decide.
12:23
